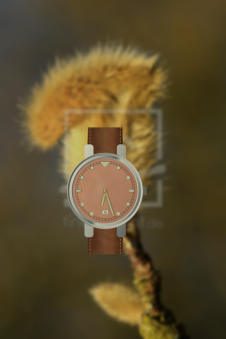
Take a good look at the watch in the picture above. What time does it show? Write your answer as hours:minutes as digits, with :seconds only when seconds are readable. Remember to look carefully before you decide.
6:27
